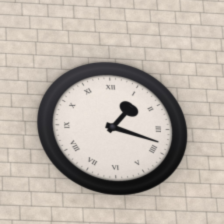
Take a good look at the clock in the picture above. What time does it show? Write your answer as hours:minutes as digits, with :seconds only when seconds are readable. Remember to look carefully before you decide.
1:18
